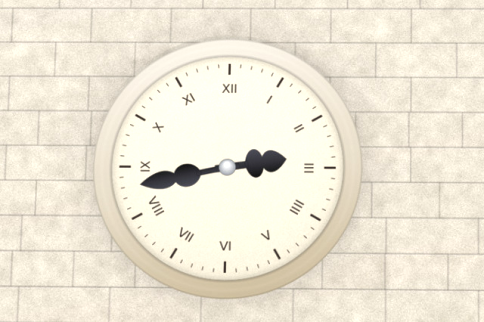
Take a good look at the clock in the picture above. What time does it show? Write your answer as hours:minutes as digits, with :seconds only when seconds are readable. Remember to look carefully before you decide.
2:43
